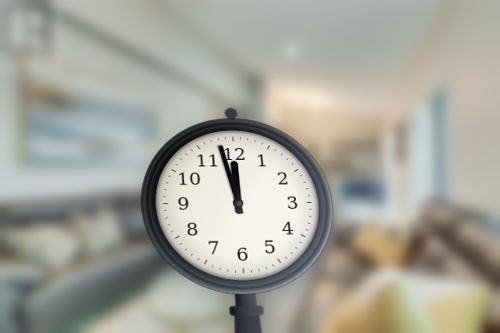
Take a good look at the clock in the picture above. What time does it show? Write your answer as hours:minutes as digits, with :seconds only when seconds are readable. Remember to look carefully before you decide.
11:58
